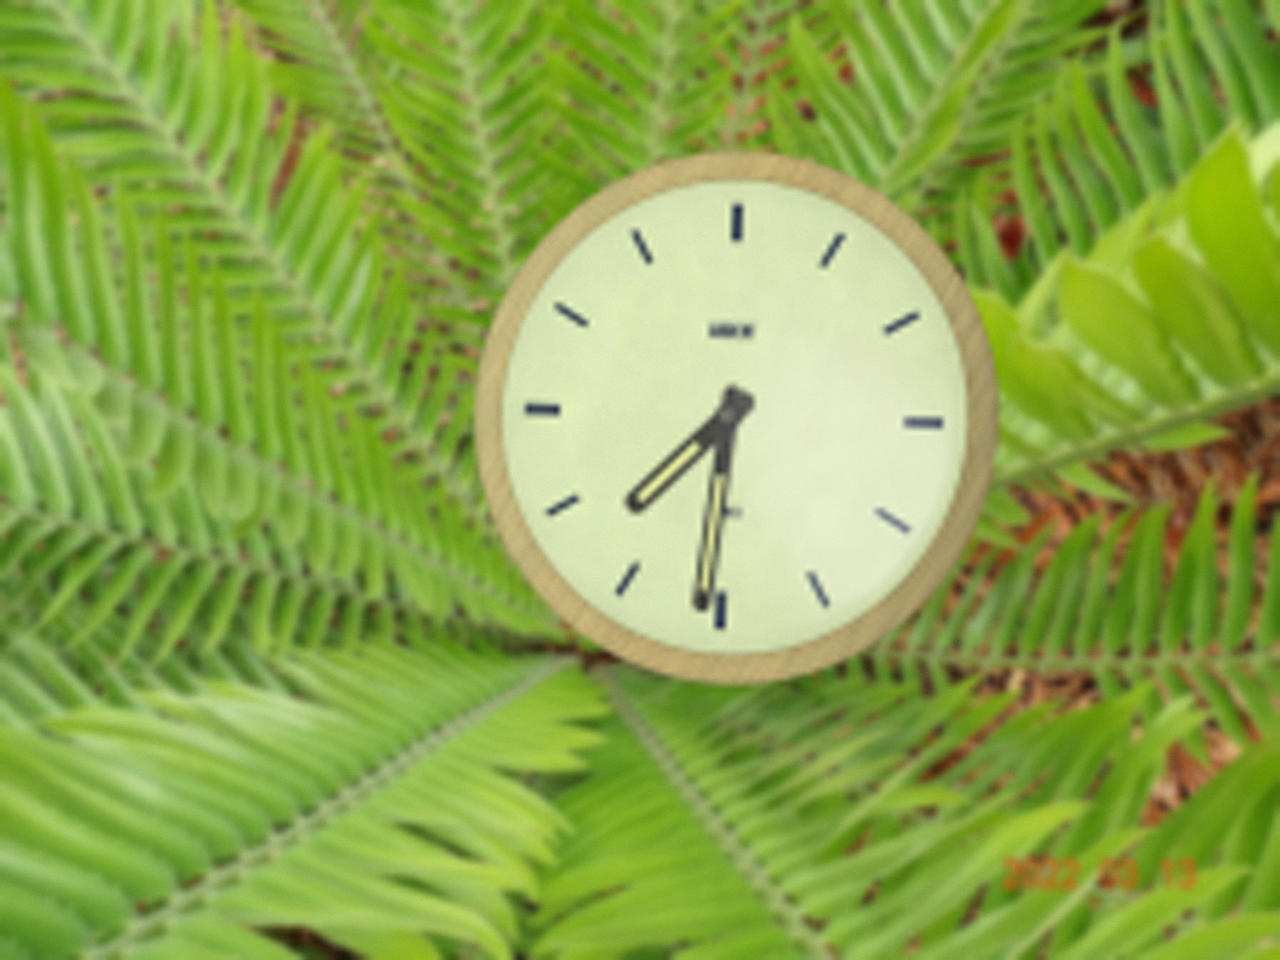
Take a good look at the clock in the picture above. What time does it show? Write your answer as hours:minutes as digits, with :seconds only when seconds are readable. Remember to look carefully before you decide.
7:31
